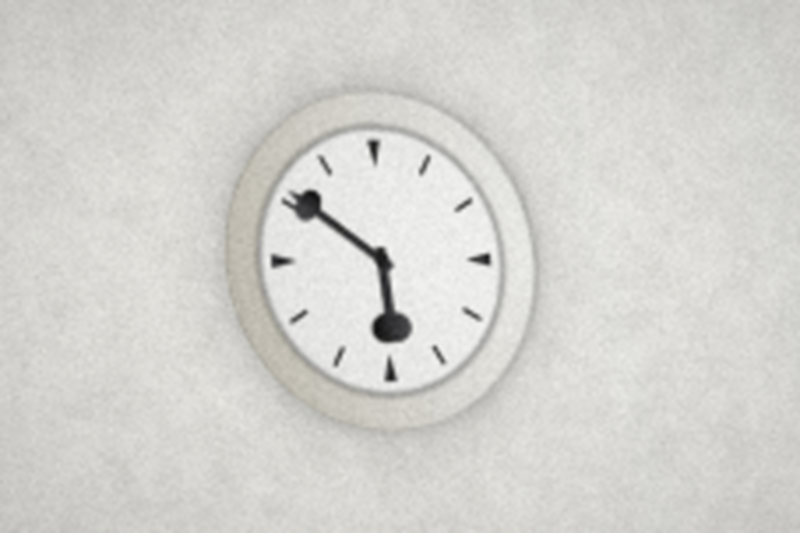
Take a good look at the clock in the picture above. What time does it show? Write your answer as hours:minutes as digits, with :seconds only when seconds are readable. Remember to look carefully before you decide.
5:51
